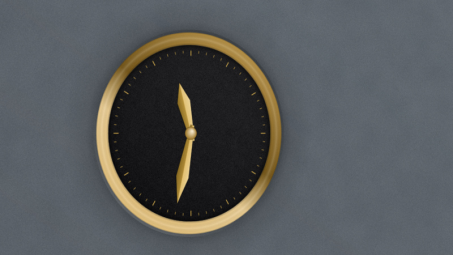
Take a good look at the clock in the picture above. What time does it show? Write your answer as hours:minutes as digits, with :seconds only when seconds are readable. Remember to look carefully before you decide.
11:32
